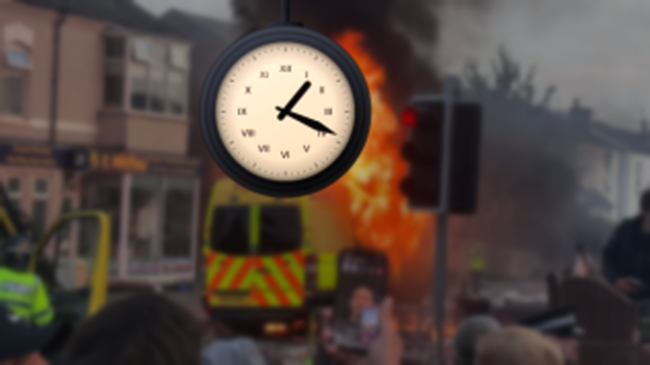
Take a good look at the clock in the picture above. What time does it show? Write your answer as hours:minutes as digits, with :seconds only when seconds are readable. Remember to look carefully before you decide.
1:19
